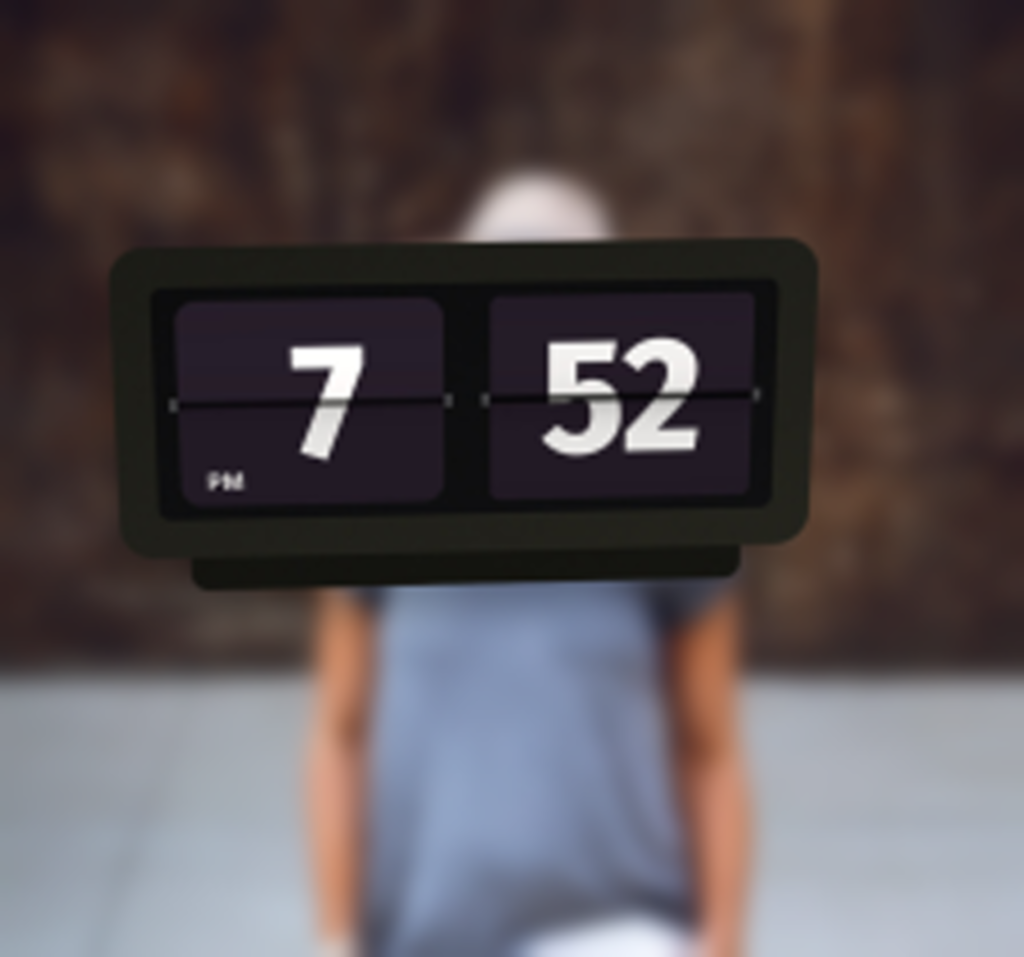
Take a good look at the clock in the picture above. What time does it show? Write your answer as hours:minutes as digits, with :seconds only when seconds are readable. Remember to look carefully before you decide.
7:52
